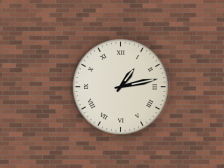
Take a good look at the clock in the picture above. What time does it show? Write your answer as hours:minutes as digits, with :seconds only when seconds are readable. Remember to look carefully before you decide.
1:13
